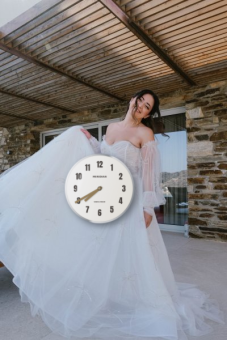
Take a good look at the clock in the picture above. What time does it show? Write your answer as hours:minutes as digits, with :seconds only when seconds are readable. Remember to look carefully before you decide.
7:40
